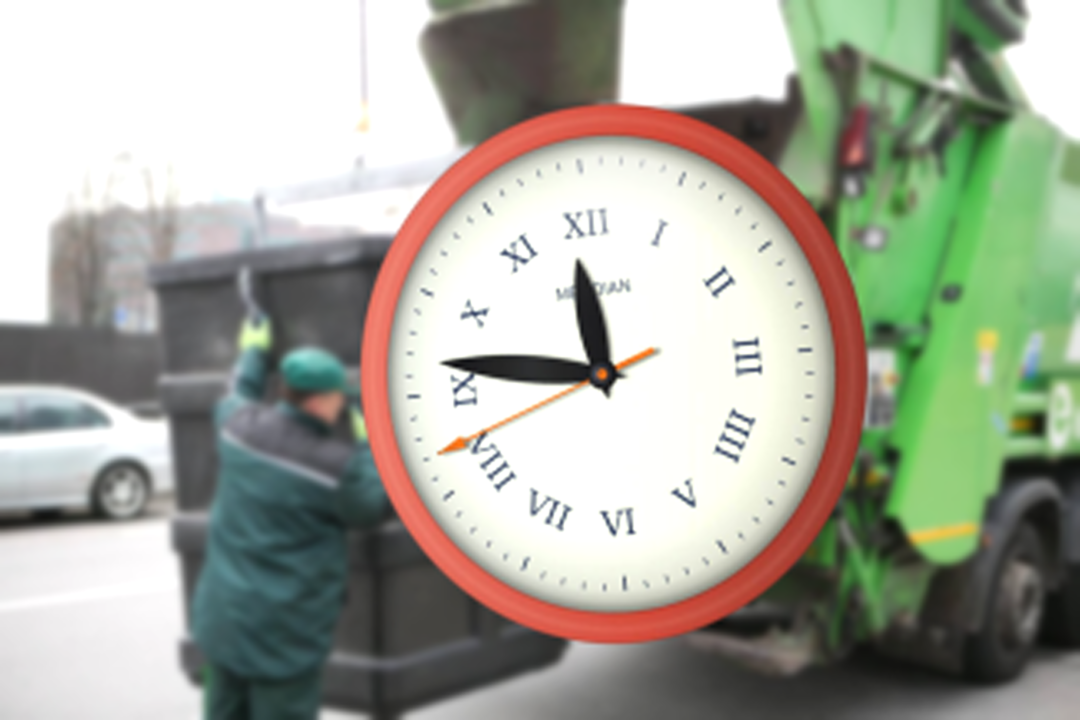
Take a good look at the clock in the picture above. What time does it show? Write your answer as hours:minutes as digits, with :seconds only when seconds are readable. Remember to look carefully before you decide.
11:46:42
